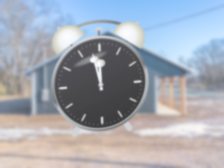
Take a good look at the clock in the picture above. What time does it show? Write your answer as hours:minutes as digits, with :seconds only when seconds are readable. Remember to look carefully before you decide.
11:58
